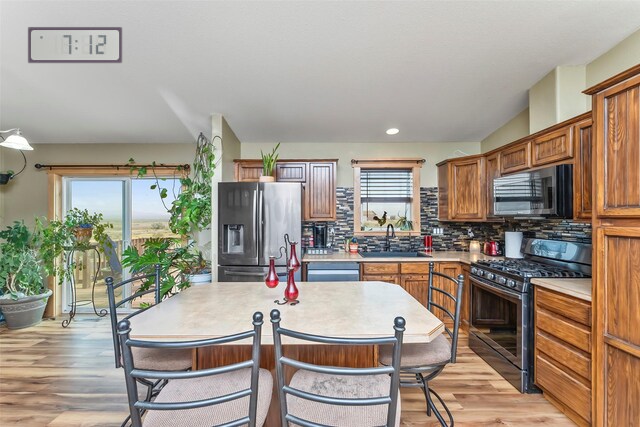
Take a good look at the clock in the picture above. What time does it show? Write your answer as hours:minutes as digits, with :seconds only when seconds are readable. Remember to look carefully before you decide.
7:12
